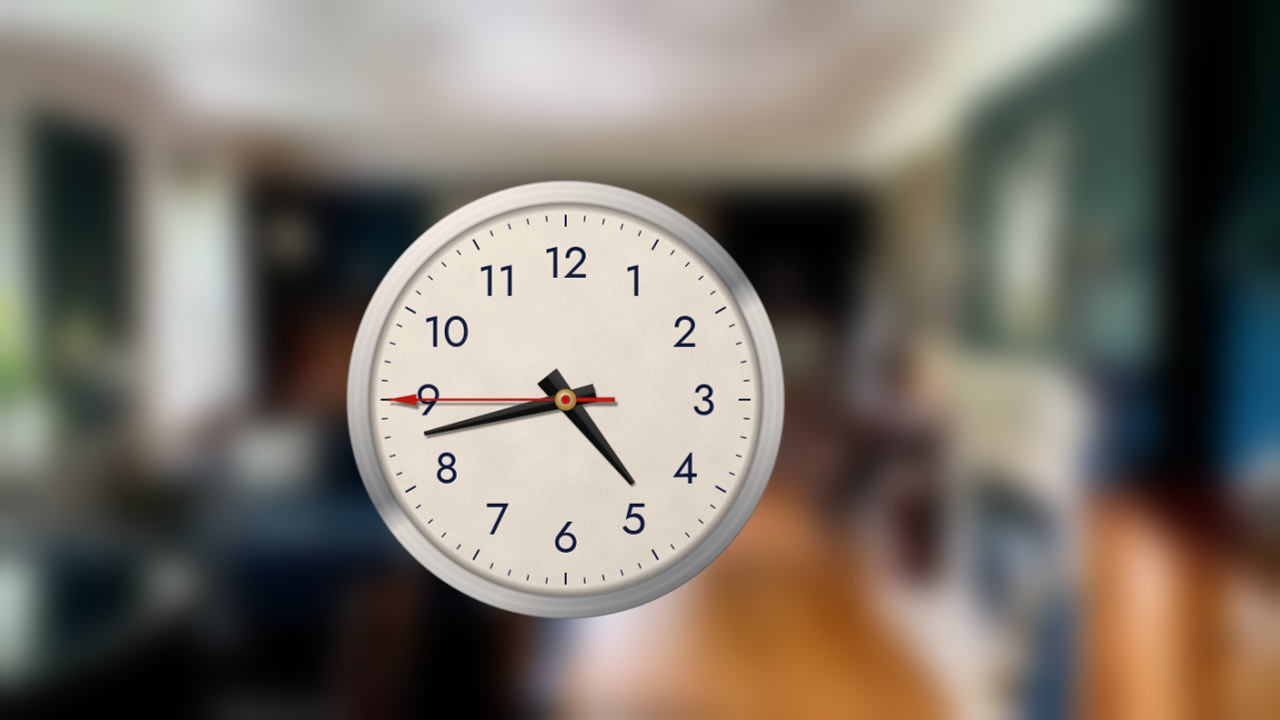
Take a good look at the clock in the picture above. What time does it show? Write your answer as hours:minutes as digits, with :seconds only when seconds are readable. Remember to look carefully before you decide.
4:42:45
